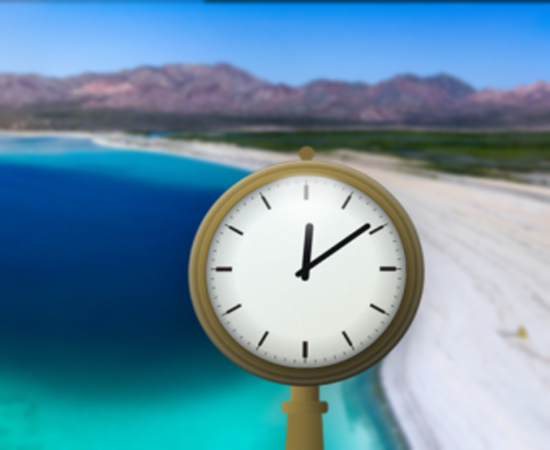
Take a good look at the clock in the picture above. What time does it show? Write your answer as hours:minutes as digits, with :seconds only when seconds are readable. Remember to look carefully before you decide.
12:09
